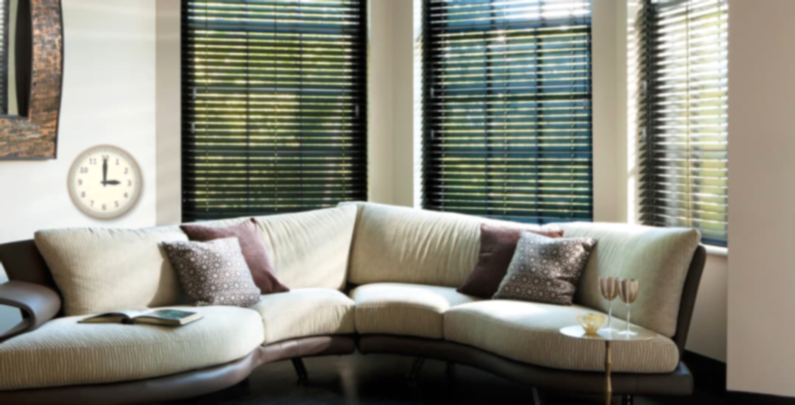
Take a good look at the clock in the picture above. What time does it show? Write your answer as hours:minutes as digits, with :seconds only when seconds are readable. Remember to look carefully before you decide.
3:00
